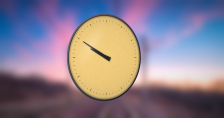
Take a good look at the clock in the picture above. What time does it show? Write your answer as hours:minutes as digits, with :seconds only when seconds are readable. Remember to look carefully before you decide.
9:50
